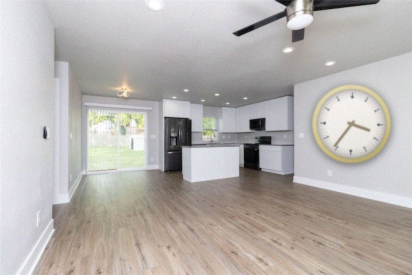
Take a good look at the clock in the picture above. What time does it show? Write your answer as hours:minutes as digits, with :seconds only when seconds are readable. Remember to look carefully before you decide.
3:36
